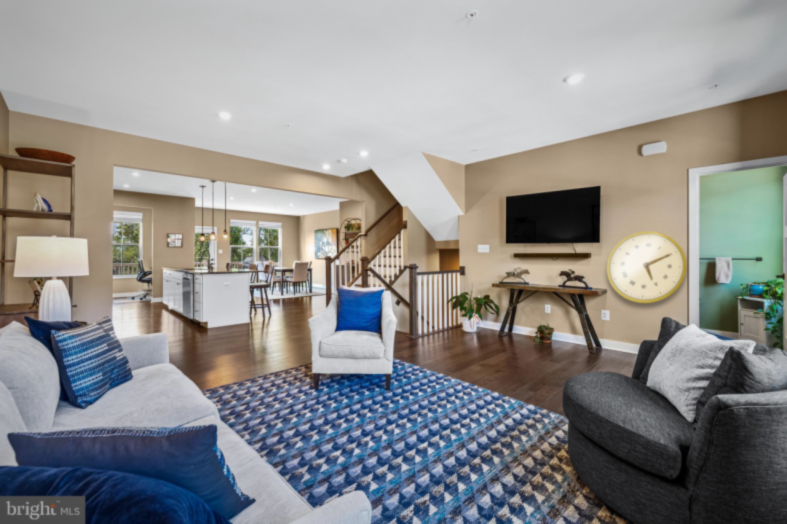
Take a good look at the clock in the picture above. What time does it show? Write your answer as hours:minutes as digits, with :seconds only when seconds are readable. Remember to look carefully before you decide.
5:10
